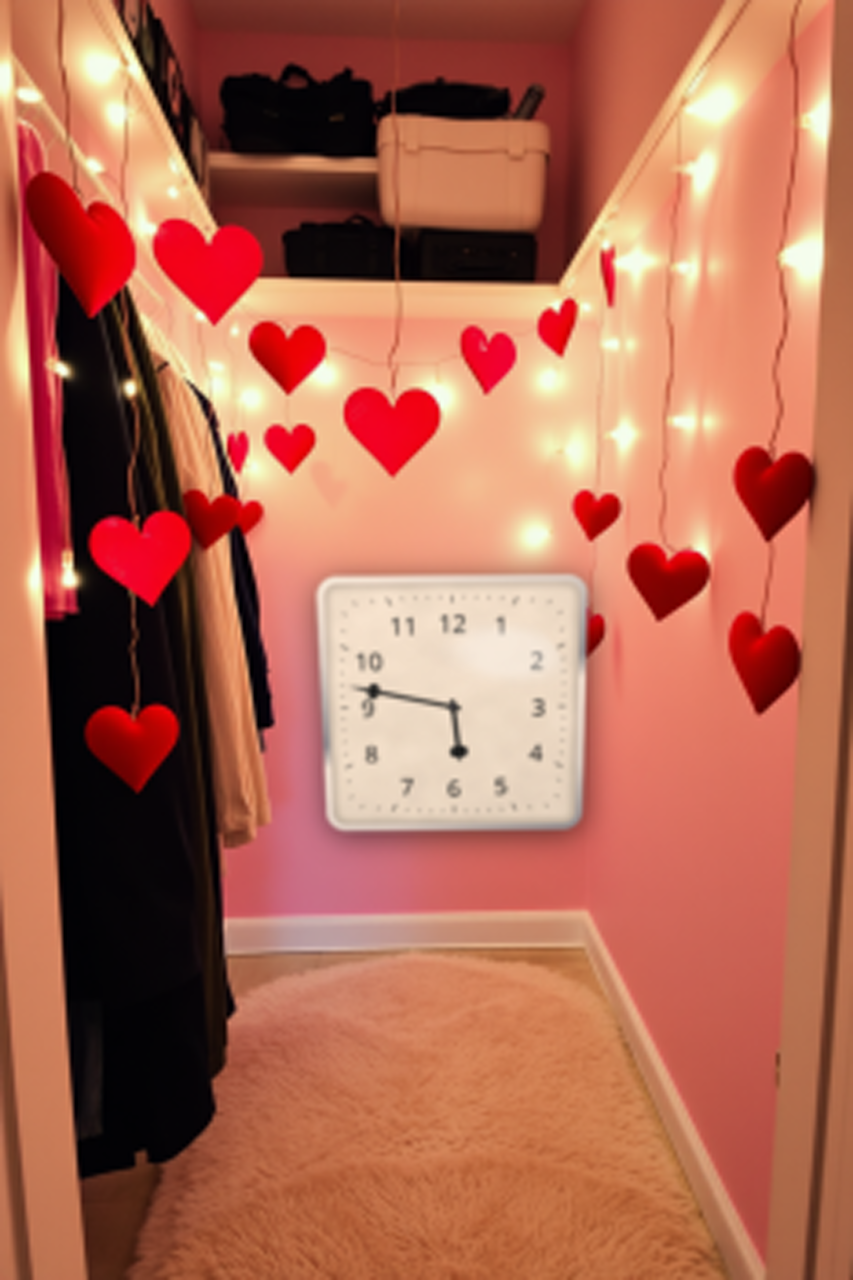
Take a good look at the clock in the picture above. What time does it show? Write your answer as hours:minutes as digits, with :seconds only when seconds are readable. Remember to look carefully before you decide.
5:47
